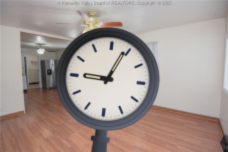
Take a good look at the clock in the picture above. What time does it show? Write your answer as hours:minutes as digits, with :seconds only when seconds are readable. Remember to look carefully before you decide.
9:04
